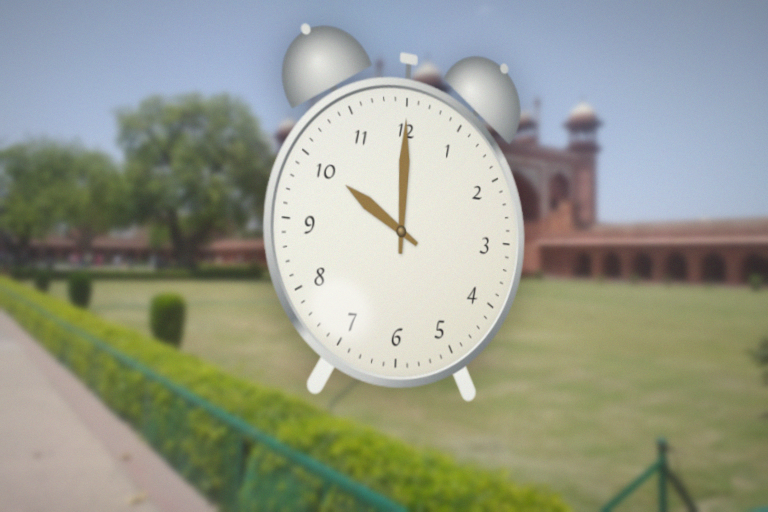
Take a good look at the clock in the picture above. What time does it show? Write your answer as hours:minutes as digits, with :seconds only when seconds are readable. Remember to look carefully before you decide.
10:00
